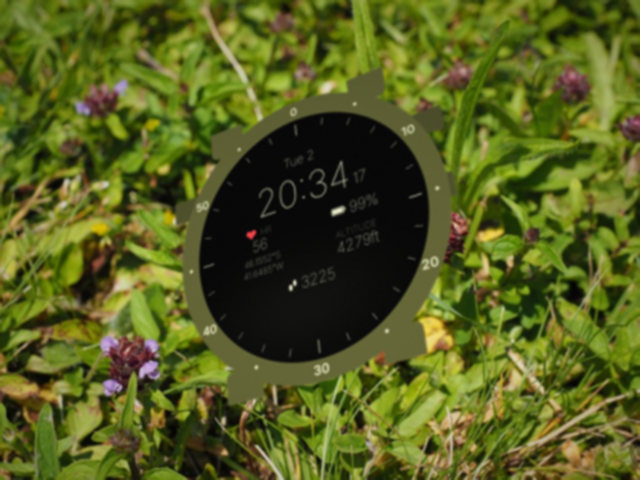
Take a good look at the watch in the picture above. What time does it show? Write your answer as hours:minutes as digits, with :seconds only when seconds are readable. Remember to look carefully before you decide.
20:34:17
